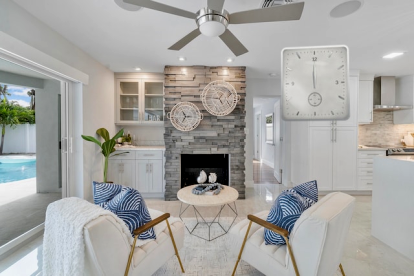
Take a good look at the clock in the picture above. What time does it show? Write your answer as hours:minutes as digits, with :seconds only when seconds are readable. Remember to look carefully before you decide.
12:00
